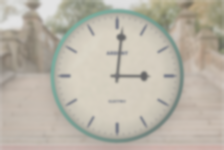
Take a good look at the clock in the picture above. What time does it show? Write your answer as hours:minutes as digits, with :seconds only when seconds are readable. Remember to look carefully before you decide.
3:01
